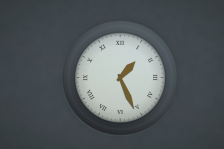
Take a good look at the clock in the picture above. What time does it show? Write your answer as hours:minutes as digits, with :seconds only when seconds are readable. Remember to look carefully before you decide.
1:26
